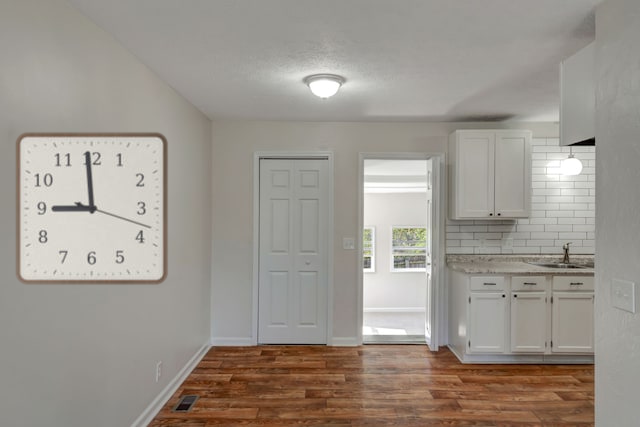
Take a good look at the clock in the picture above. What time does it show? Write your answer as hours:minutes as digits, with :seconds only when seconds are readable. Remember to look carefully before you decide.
8:59:18
